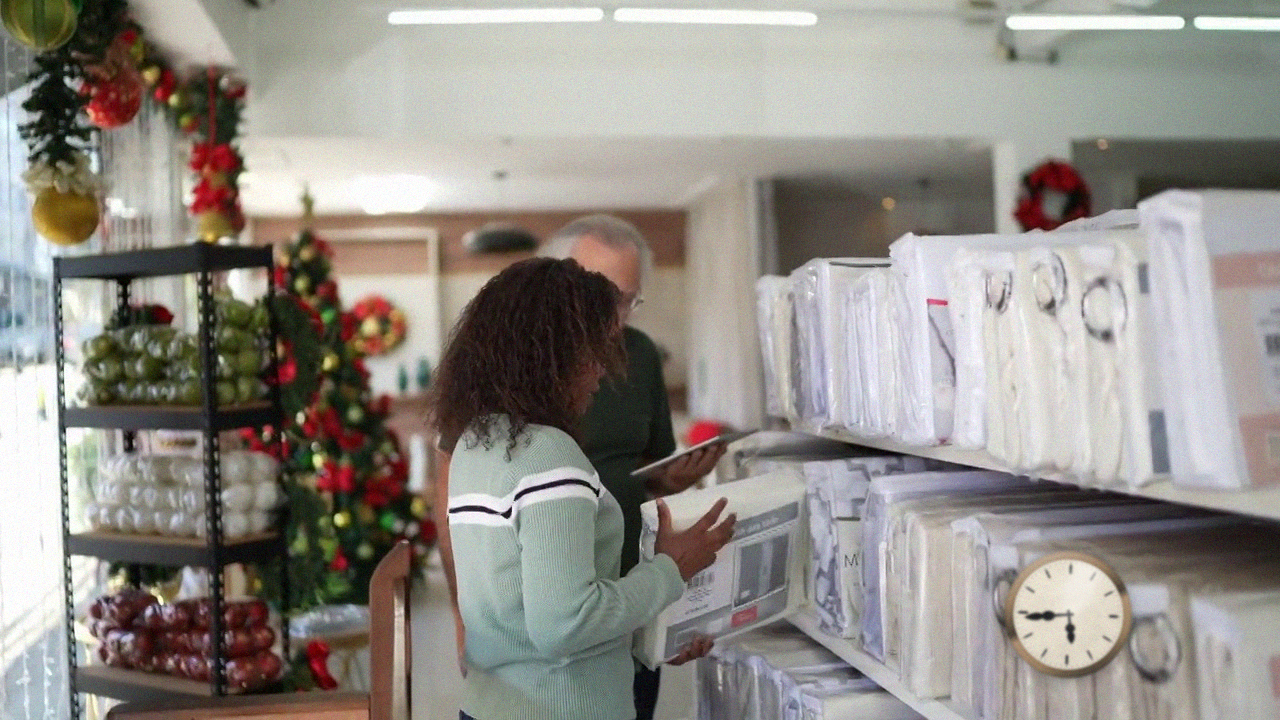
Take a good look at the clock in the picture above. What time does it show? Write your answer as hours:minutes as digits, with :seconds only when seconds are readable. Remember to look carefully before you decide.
5:44
